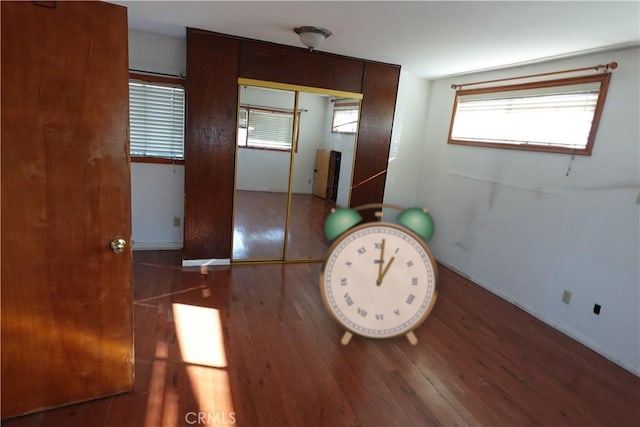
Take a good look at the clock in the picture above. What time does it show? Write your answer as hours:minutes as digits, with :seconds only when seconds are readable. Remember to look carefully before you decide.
1:01
